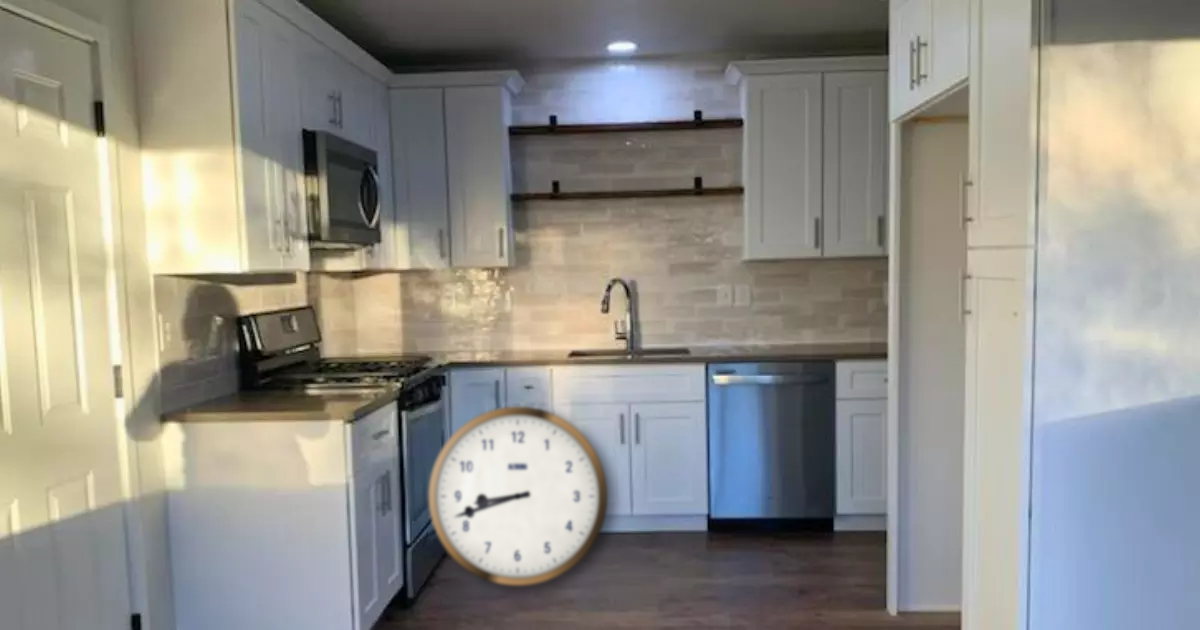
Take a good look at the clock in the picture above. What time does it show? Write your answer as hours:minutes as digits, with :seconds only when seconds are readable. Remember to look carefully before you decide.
8:42
